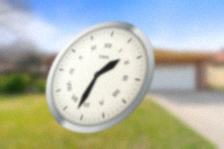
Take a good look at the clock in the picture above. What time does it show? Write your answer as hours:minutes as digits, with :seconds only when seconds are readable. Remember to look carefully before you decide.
1:32
